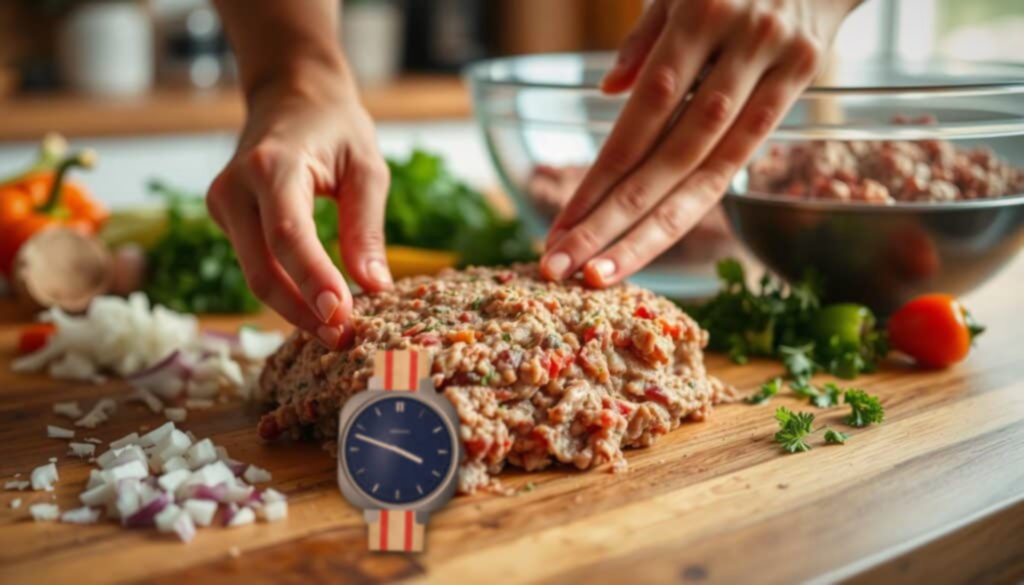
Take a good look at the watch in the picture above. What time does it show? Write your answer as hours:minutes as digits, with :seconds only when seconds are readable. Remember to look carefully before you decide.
3:48
